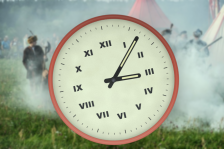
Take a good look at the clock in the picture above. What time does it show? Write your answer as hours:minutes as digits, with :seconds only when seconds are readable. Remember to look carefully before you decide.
3:07
